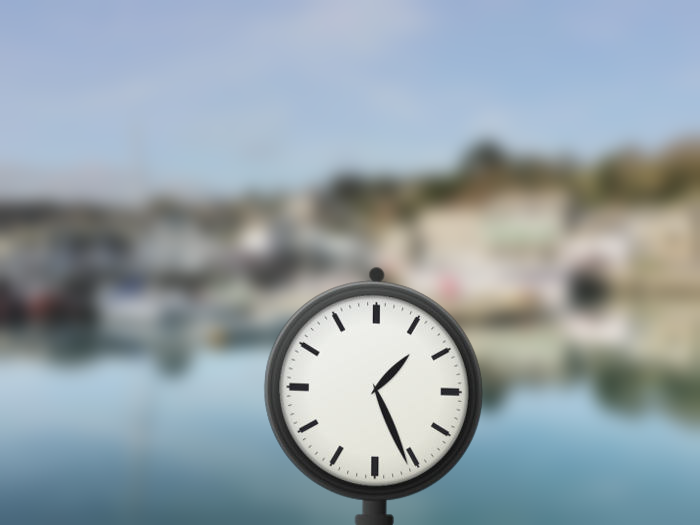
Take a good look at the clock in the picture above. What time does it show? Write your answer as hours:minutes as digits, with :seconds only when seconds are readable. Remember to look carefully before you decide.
1:26
